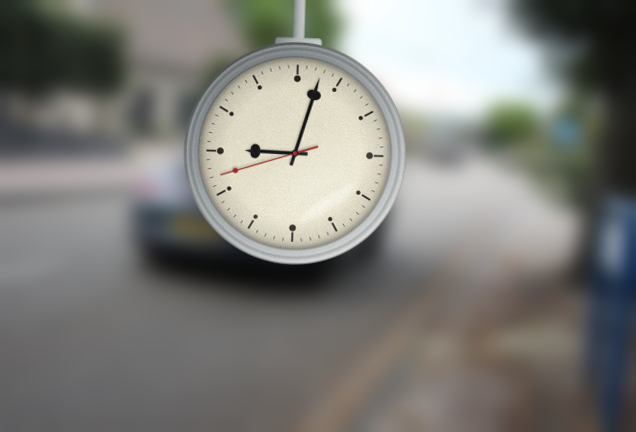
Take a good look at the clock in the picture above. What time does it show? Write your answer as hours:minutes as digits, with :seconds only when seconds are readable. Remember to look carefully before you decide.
9:02:42
